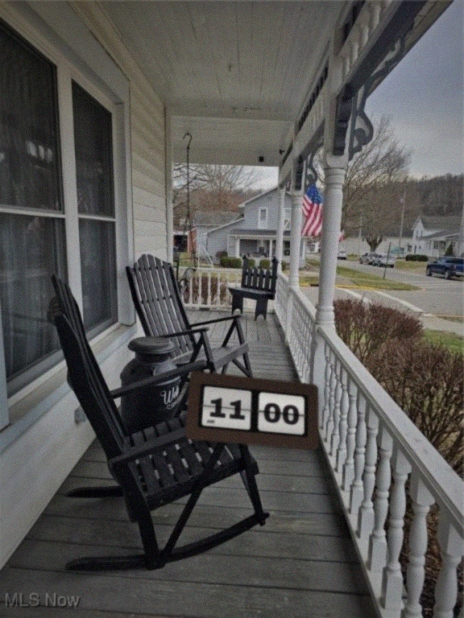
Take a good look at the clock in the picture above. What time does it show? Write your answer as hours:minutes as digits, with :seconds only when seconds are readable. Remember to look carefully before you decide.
11:00
